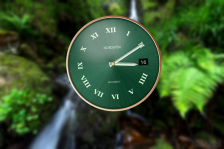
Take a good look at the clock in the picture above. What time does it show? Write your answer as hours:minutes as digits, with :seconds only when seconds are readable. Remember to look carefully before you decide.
3:10
